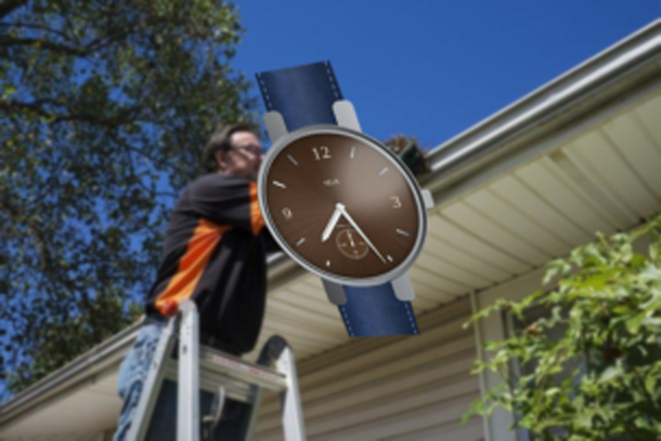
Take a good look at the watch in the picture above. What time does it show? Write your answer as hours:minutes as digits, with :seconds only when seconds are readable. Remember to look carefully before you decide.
7:26
